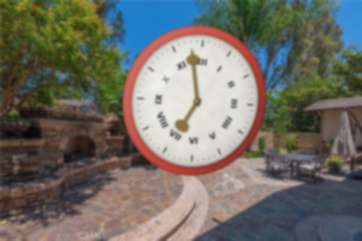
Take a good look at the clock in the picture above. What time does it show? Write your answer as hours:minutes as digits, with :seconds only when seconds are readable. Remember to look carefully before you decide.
6:58
